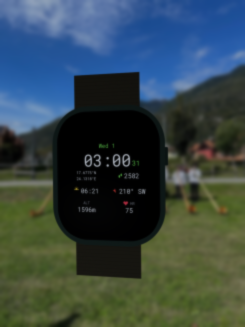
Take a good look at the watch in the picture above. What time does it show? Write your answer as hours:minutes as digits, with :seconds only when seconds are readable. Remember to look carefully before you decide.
3:00
